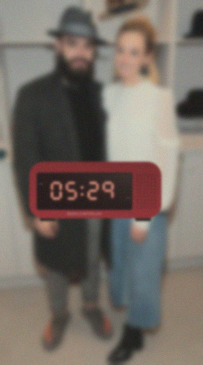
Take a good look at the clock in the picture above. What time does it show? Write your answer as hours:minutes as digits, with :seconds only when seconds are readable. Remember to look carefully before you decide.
5:29
